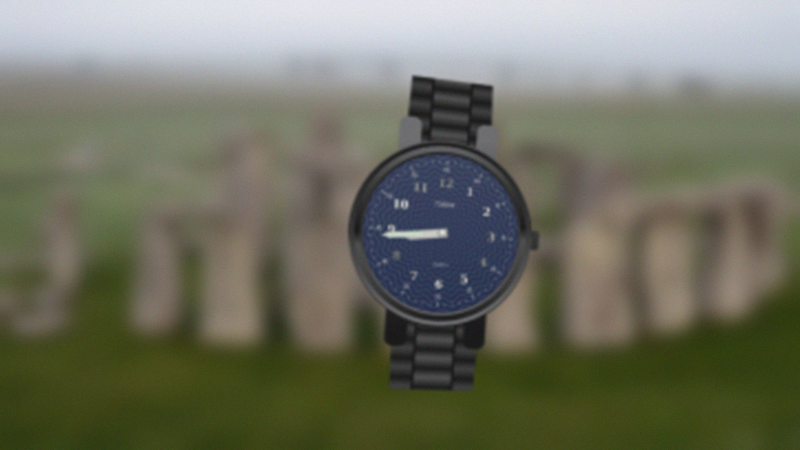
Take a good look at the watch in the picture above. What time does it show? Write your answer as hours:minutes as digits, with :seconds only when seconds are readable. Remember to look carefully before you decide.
8:44
